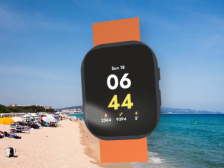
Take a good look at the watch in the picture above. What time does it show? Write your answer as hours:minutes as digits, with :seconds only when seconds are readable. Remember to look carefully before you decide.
6:44
